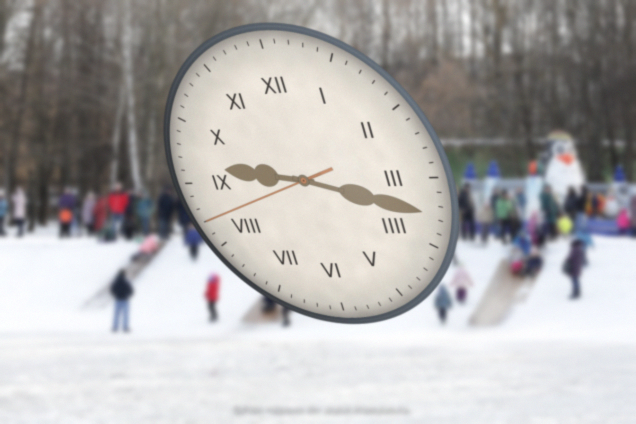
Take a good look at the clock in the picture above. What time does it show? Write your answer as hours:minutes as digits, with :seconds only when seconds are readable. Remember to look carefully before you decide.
9:17:42
